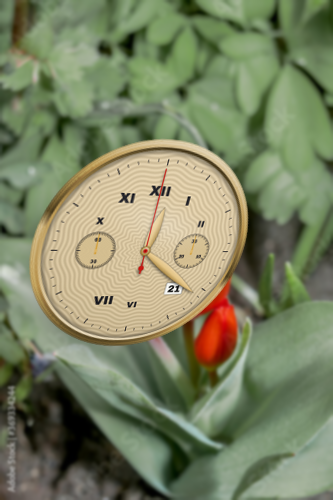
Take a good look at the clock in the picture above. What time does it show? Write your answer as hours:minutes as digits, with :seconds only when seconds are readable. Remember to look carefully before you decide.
12:21
